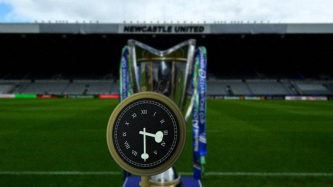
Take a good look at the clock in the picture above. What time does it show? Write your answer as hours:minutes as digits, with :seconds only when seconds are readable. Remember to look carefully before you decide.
3:30
